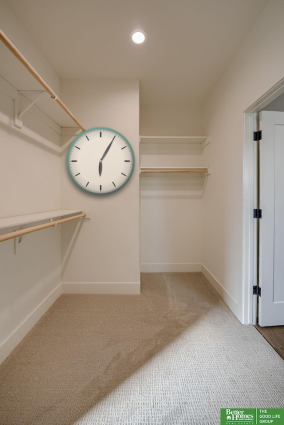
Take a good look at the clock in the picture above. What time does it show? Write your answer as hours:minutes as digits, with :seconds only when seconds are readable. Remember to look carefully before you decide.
6:05
